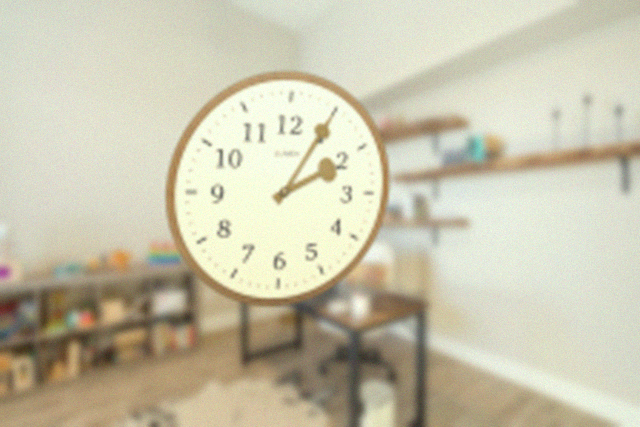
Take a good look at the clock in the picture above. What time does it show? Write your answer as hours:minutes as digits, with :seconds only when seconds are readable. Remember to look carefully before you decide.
2:05
